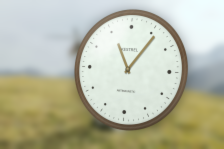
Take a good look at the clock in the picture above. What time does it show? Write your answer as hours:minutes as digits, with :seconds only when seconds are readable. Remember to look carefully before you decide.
11:06
